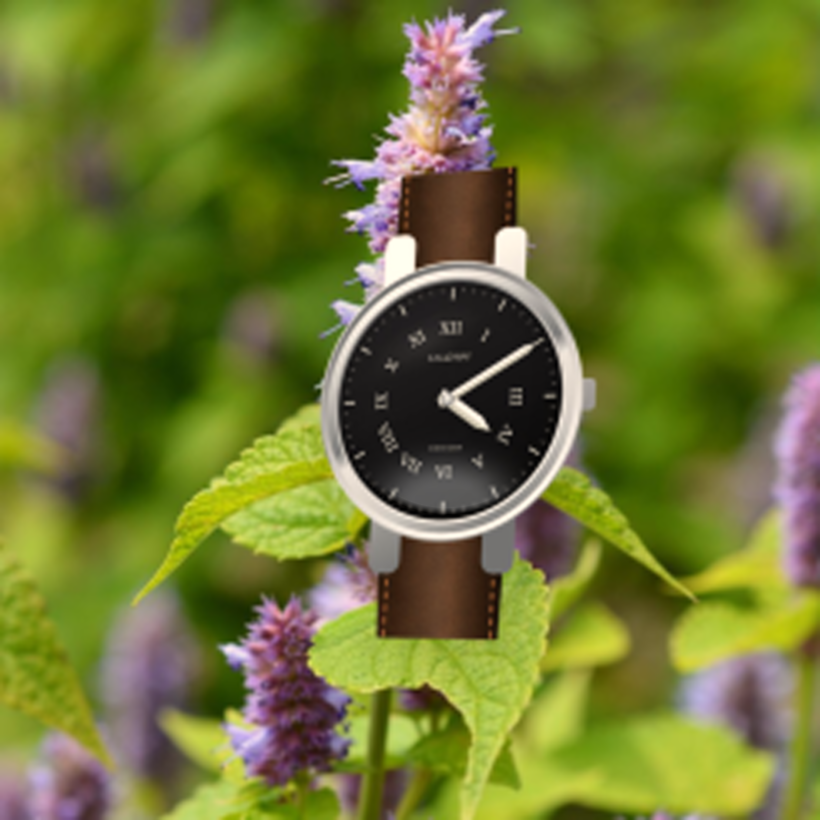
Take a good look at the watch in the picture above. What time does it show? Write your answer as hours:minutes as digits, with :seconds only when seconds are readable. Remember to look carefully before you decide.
4:10
